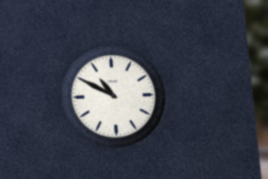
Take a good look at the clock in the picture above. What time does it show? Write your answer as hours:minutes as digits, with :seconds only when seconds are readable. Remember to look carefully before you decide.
10:50
